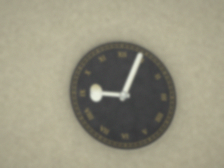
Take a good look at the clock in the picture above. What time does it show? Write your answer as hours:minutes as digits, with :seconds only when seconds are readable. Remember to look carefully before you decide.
9:04
